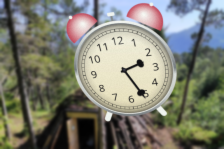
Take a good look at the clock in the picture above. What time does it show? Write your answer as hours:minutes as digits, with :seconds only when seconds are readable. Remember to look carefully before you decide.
2:26
